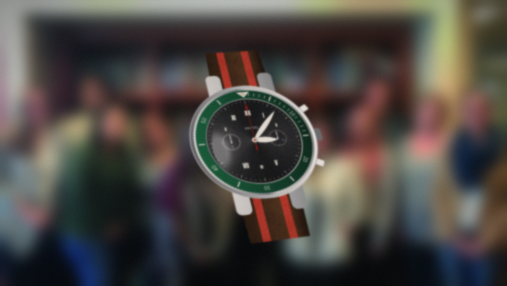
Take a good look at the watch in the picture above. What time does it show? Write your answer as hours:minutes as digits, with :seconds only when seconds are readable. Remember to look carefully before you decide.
3:07
